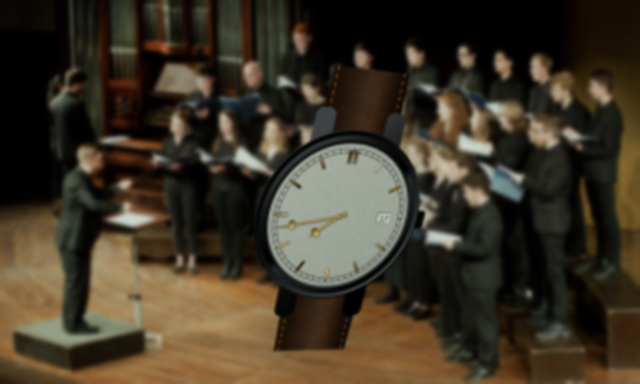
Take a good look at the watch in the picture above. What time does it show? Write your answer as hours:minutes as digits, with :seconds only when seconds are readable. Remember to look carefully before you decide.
7:43
